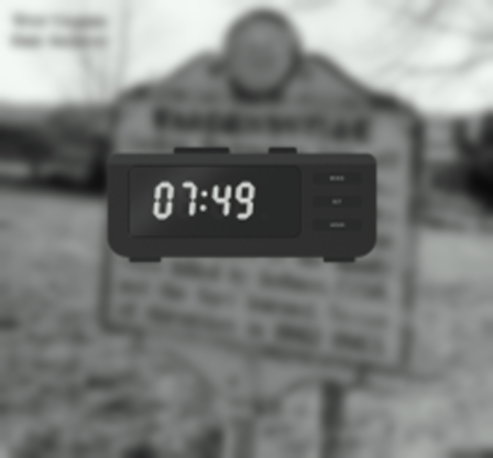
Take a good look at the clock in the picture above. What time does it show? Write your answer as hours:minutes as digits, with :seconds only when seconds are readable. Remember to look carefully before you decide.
7:49
